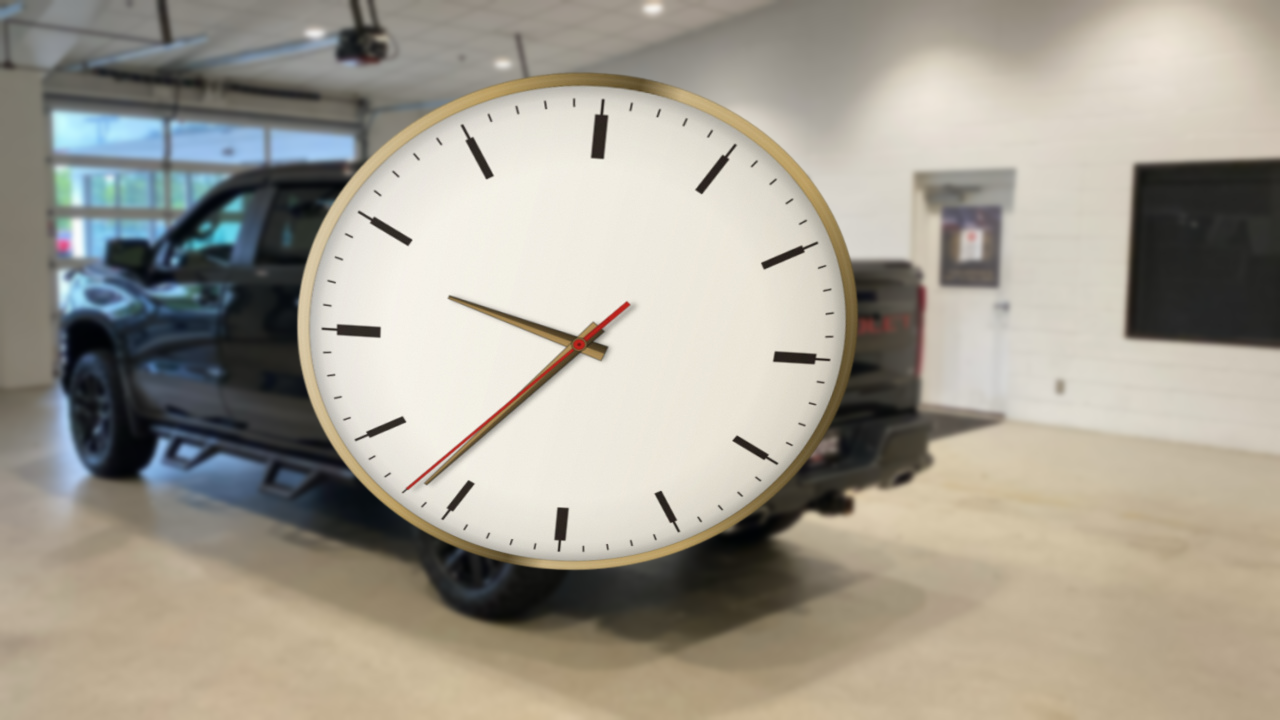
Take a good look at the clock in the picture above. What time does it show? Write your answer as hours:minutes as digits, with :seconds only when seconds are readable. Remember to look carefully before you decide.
9:36:37
